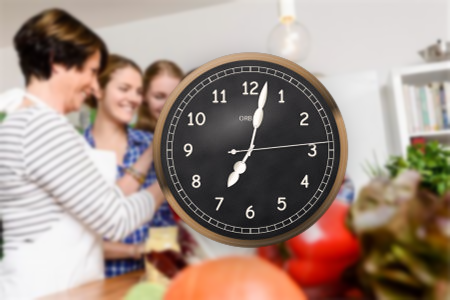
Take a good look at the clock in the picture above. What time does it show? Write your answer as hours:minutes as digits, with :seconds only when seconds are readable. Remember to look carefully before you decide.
7:02:14
